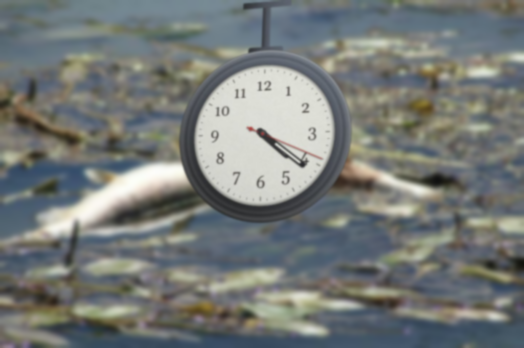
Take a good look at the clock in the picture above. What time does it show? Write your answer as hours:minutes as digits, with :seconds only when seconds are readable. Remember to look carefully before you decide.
4:21:19
